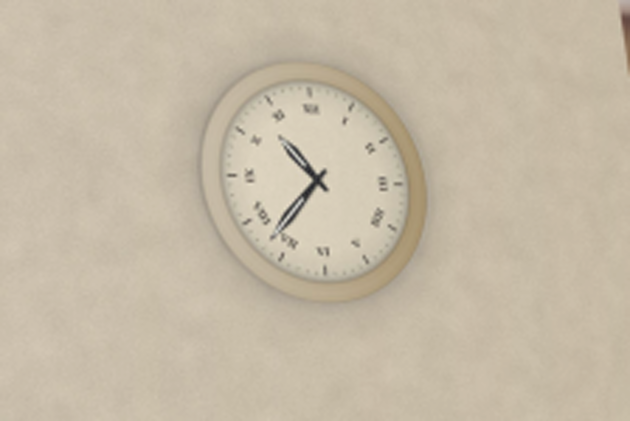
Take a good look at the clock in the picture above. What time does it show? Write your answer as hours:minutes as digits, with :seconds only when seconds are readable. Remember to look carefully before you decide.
10:37
